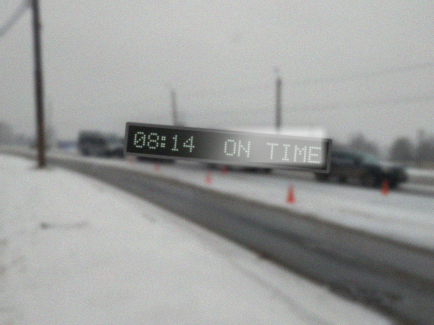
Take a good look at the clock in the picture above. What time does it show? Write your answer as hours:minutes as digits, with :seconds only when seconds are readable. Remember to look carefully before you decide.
8:14
